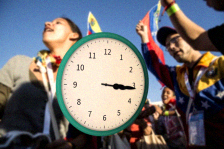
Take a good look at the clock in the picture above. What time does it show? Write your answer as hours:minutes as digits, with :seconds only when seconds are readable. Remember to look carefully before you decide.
3:16
